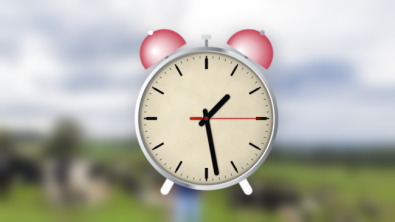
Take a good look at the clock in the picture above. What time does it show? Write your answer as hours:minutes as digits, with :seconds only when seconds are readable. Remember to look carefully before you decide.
1:28:15
